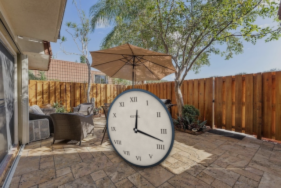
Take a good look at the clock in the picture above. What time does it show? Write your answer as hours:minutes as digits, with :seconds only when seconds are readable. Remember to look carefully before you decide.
12:18
